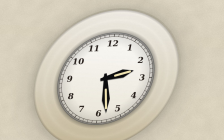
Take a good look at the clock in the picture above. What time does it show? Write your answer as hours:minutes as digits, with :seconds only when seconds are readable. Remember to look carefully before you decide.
2:28
